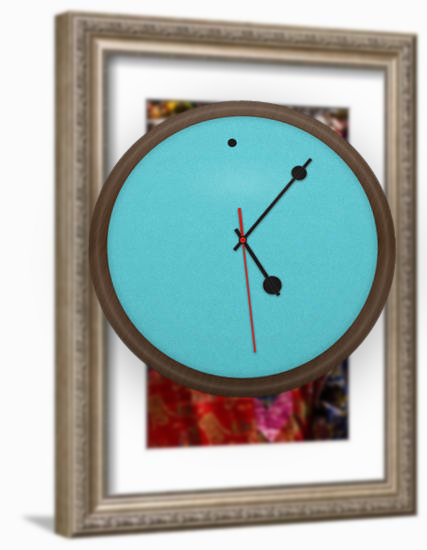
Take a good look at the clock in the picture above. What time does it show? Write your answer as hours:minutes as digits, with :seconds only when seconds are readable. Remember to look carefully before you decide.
5:07:30
